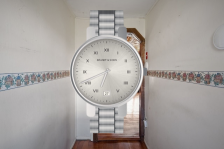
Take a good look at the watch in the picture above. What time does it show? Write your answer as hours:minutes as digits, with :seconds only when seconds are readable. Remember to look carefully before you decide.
6:41
